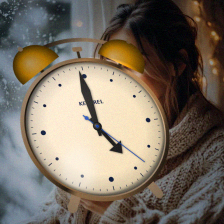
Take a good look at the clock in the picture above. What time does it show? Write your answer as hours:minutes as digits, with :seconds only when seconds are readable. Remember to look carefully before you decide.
4:59:23
